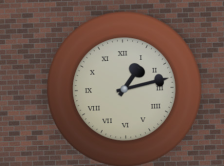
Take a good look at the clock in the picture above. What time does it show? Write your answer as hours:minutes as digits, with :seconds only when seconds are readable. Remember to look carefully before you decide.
1:13
